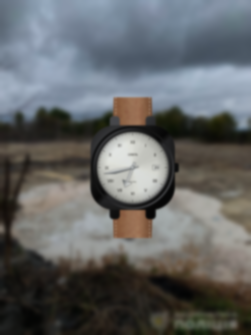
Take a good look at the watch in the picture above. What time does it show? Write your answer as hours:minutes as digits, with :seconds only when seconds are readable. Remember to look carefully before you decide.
6:43
